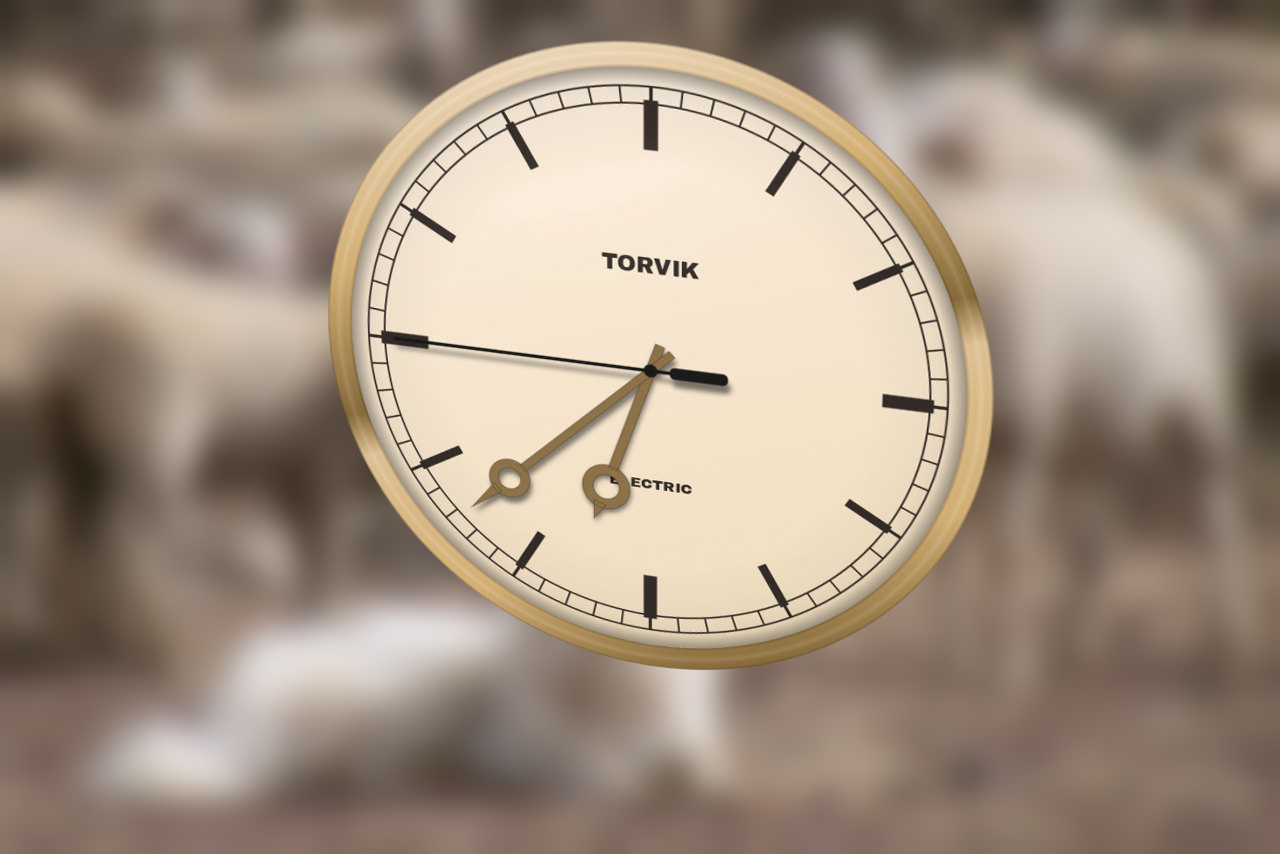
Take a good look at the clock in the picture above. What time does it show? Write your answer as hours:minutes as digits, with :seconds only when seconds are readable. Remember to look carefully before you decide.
6:37:45
